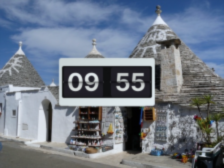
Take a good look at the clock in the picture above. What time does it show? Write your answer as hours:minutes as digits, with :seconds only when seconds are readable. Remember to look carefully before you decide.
9:55
